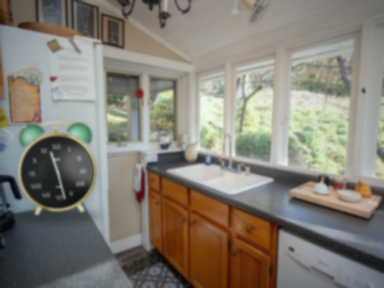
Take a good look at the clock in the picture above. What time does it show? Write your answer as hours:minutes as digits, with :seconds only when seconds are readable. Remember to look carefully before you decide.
11:28
